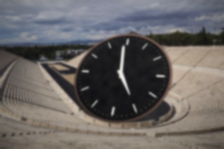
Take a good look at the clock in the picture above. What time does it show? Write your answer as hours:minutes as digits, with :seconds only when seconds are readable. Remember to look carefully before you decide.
4:59
